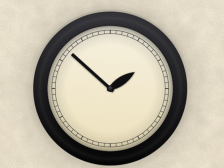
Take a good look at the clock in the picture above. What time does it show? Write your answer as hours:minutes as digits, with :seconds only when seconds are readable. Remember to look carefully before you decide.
1:52
